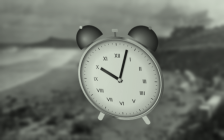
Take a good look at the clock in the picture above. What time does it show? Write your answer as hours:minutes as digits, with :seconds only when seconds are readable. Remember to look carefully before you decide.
10:03
